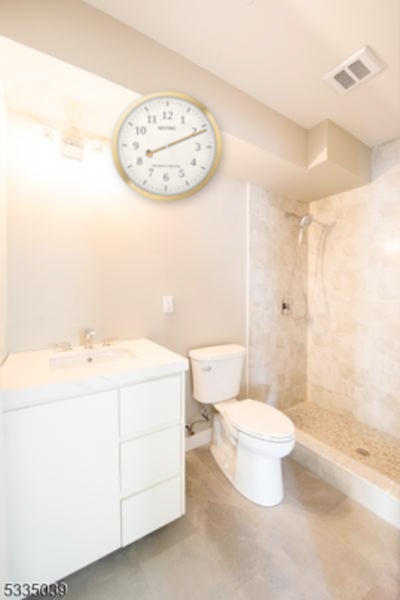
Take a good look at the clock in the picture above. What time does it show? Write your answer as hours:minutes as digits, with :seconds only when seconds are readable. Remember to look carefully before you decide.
8:11
